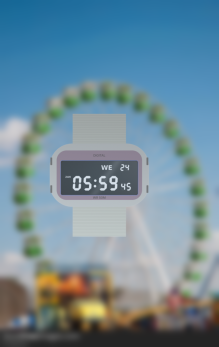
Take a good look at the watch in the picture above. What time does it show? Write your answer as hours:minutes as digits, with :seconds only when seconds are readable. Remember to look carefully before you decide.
5:59:45
